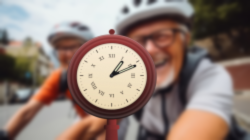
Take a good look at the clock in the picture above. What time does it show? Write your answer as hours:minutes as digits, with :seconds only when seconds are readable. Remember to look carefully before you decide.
1:11
